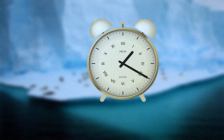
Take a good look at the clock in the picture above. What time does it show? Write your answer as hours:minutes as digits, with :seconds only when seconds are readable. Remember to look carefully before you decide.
1:20
